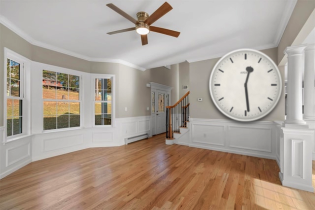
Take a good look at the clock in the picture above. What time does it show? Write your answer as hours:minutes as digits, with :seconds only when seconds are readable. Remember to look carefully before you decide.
12:29
